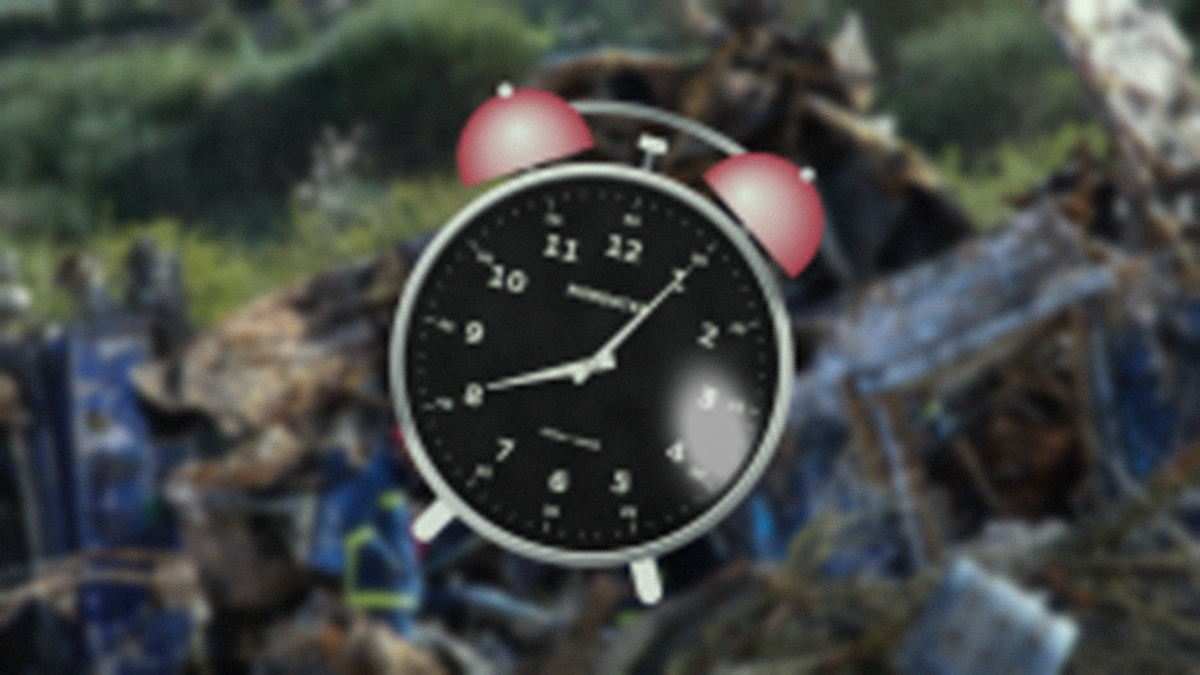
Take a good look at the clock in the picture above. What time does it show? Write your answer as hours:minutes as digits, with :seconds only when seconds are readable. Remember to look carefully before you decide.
8:05
